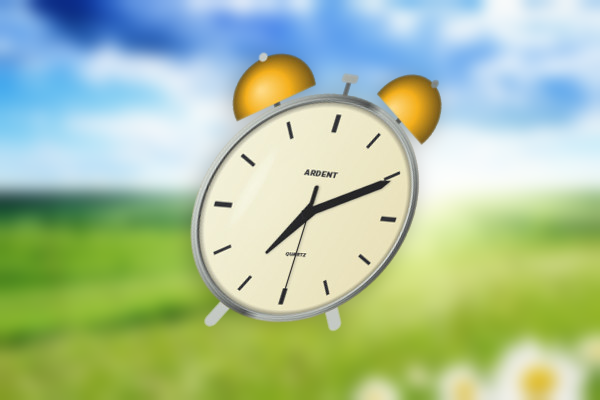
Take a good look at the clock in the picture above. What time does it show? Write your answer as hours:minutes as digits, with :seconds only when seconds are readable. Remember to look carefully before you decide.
7:10:30
